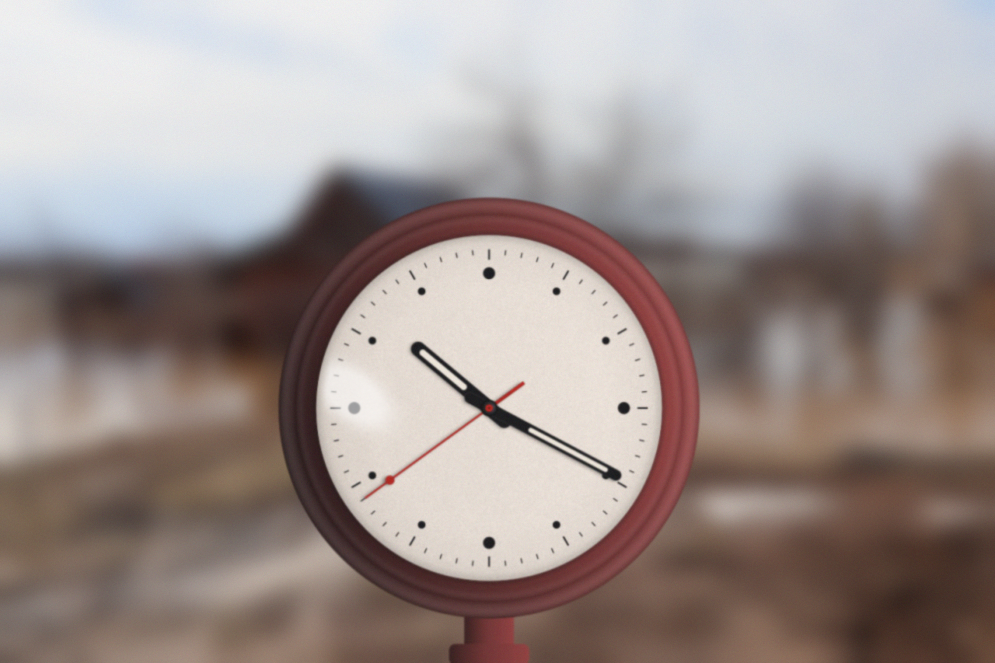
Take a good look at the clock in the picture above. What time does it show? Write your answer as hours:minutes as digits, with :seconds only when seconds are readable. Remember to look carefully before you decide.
10:19:39
